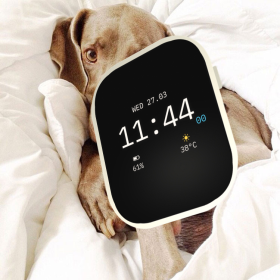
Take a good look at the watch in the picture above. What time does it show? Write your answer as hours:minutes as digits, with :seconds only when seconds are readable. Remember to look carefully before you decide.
11:44:00
